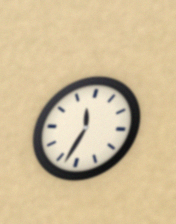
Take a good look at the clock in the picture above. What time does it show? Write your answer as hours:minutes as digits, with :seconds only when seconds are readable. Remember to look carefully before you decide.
11:33
